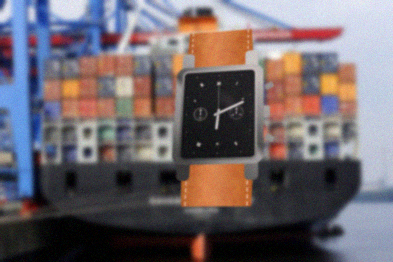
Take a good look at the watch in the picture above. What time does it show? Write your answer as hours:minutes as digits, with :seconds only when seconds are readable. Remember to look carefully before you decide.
6:11
